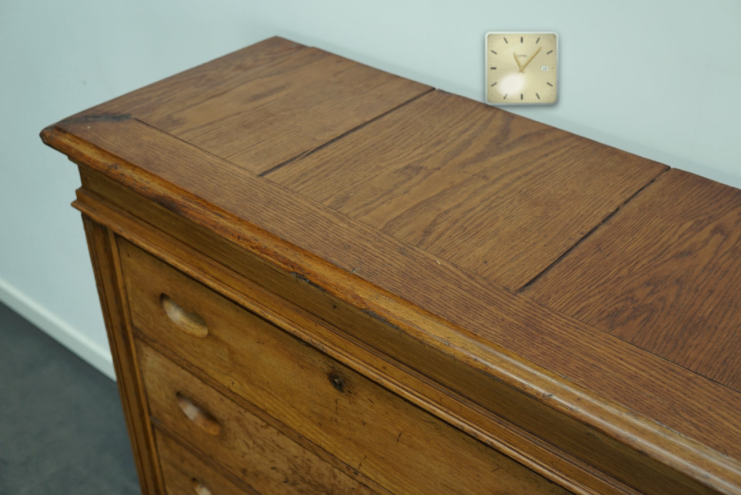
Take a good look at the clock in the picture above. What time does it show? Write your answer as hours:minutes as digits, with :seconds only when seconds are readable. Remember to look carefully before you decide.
11:07
